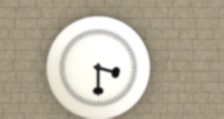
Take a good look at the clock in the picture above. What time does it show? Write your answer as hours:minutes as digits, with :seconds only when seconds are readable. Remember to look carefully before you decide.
3:30
